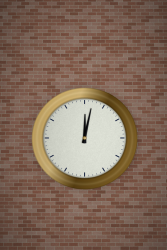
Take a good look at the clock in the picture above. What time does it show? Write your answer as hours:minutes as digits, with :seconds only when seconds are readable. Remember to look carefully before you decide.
12:02
